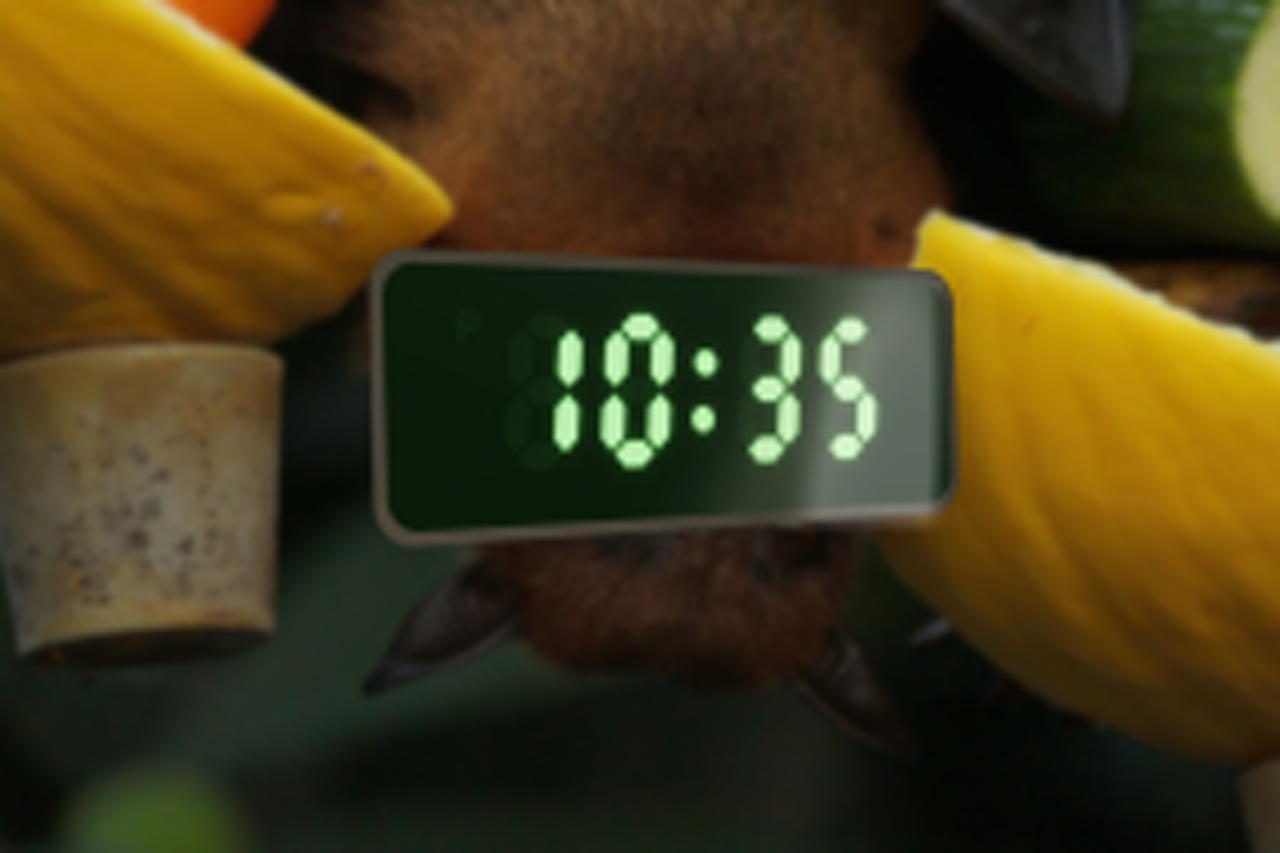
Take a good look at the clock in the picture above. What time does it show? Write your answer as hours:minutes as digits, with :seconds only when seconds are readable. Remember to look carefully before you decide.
10:35
